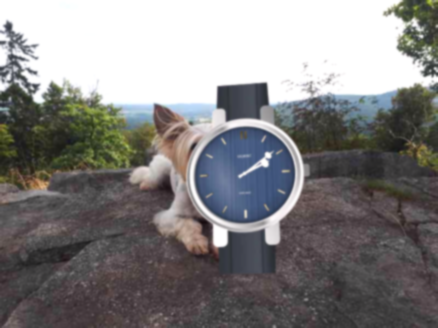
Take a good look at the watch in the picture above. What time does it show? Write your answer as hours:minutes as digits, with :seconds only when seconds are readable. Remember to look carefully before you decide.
2:09
